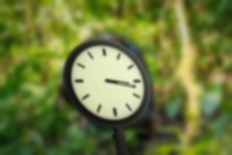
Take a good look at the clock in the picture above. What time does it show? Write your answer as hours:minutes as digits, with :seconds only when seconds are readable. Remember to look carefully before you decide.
3:17
